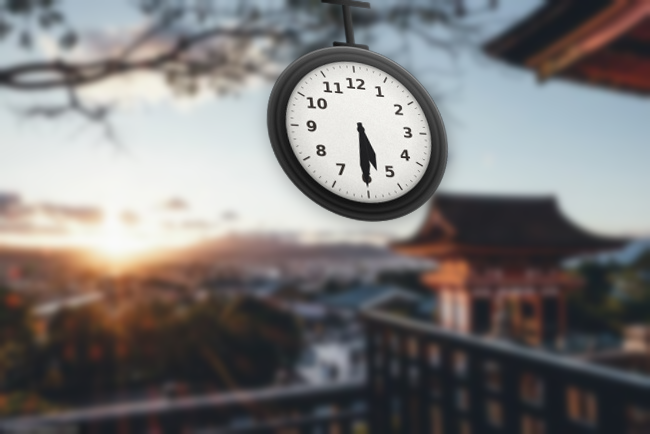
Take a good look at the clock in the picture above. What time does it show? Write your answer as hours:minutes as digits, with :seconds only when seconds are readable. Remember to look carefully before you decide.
5:30
